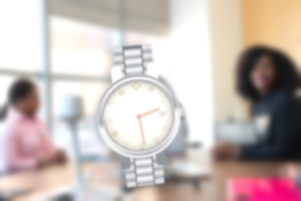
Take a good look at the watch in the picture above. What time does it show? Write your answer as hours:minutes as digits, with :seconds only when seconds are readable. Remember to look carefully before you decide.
2:29
